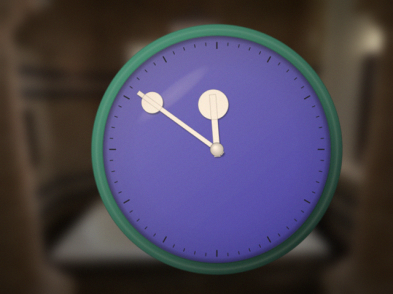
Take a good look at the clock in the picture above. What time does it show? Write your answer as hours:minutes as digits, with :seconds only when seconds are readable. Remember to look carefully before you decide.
11:51
